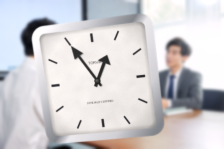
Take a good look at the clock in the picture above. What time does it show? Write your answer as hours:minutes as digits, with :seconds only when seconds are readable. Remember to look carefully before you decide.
12:55
